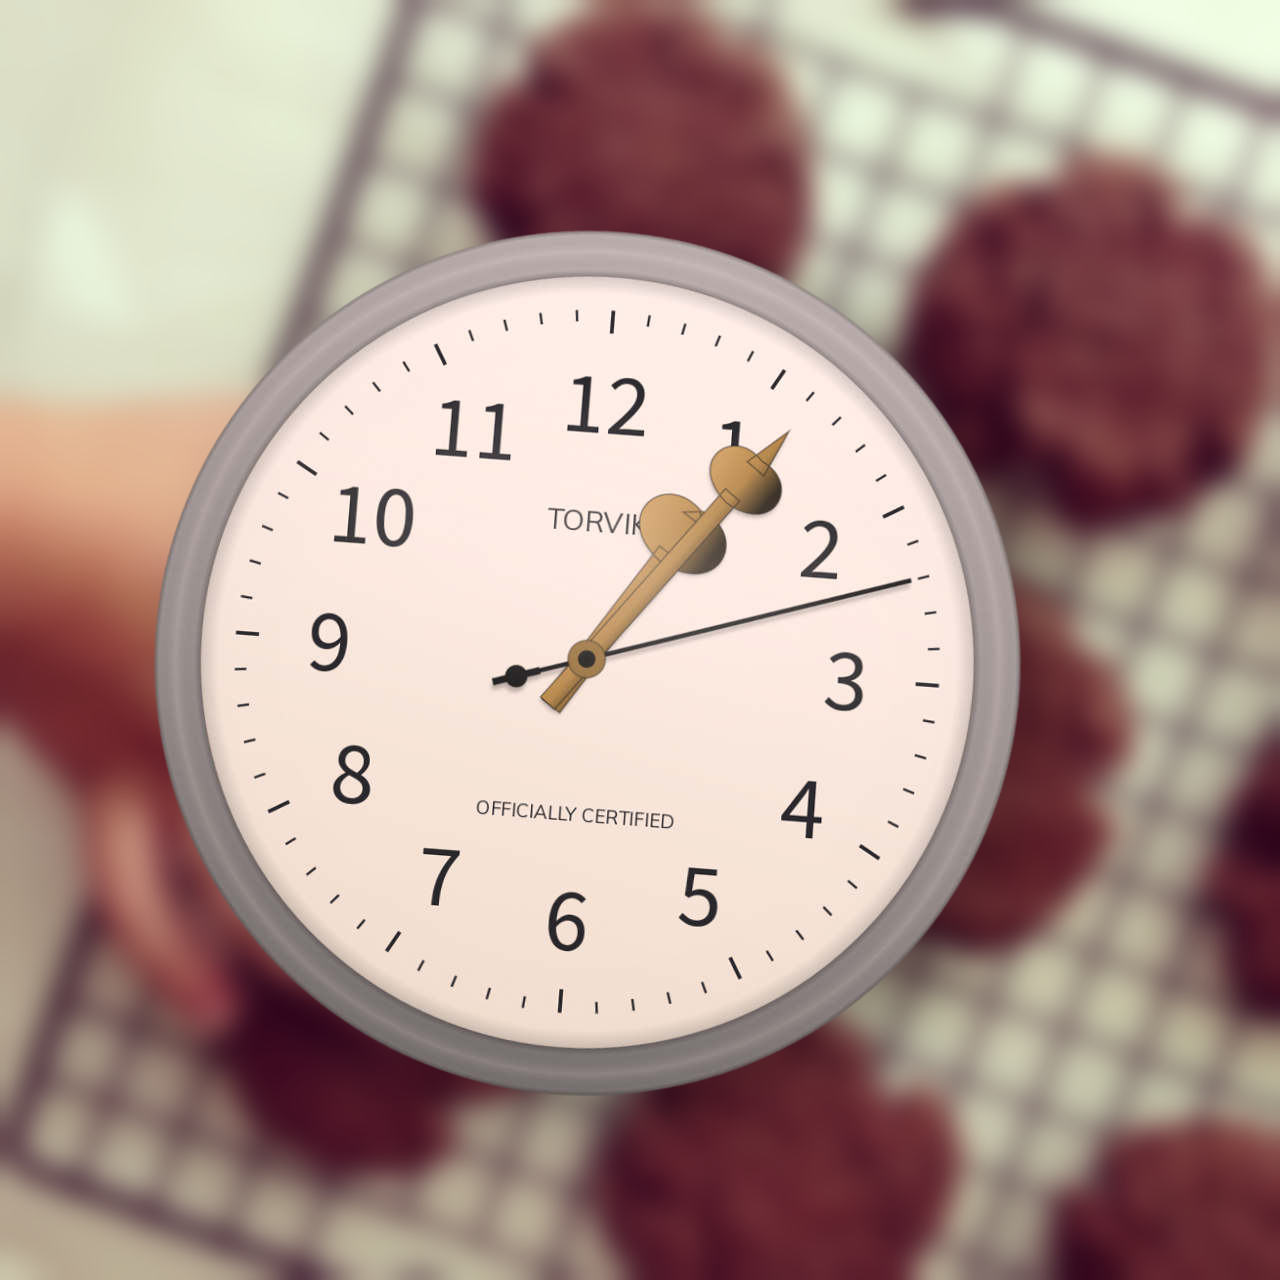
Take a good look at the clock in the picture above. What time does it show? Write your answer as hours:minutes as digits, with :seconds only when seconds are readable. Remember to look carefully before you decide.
1:06:12
